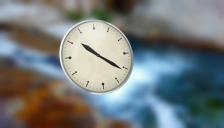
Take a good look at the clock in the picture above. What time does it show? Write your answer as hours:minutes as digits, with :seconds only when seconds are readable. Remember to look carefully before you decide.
10:21
